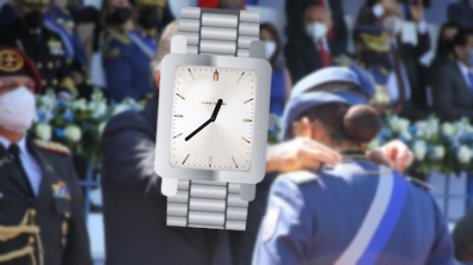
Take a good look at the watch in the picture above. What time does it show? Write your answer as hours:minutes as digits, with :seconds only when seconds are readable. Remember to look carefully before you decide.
12:38
